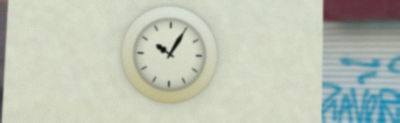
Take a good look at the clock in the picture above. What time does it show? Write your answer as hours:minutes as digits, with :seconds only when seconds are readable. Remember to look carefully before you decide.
10:05
